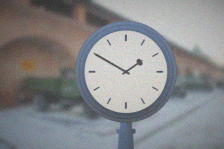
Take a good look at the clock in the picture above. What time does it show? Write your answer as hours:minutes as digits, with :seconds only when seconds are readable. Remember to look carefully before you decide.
1:50
